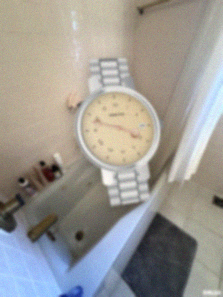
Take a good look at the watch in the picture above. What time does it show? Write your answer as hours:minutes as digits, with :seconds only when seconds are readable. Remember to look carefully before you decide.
3:48
